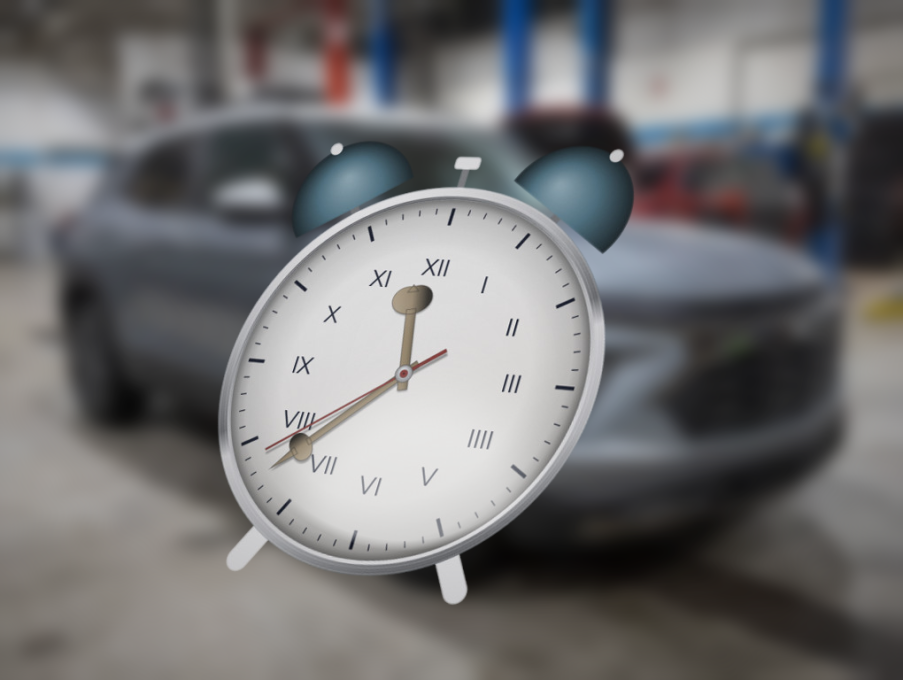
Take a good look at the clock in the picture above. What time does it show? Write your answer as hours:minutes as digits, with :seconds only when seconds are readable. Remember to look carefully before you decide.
11:37:39
